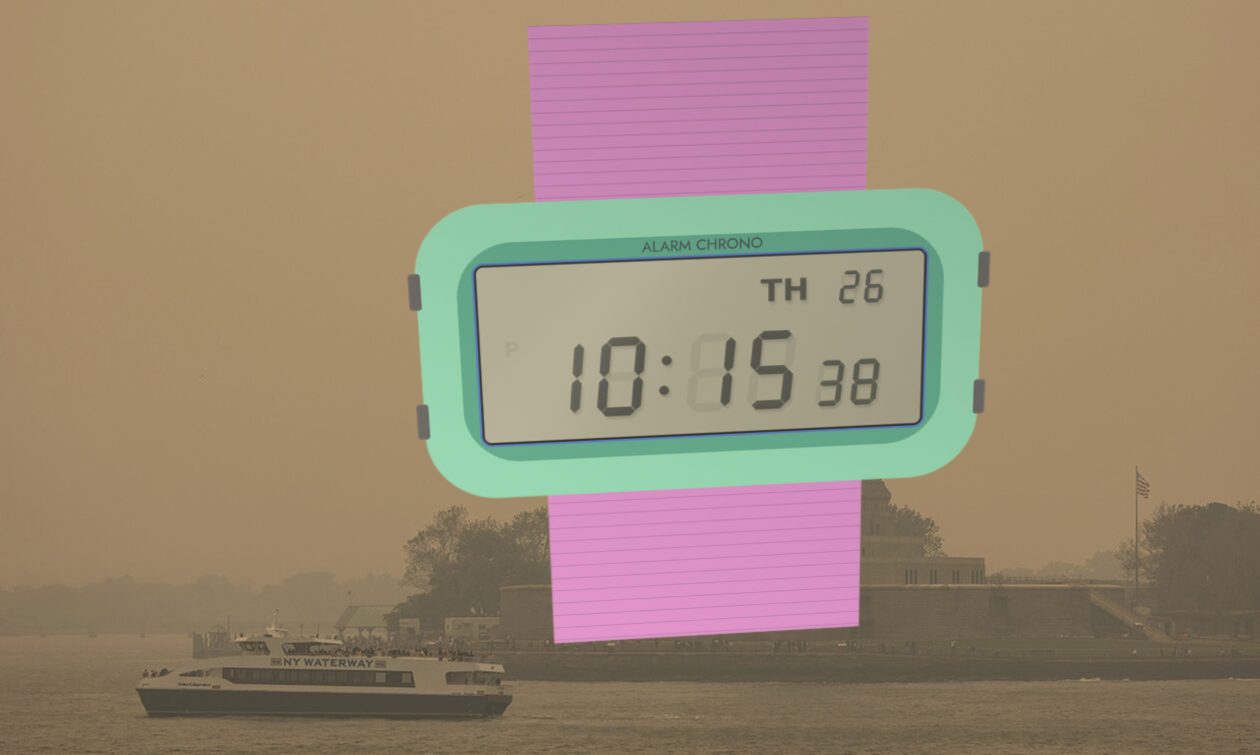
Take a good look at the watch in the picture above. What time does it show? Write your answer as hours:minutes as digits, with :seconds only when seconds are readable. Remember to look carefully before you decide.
10:15:38
